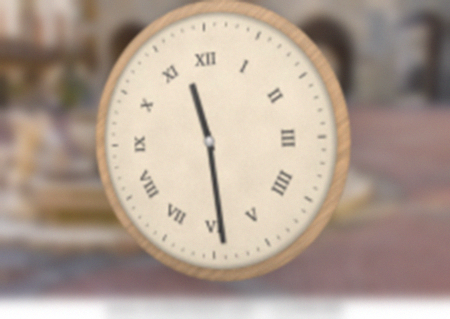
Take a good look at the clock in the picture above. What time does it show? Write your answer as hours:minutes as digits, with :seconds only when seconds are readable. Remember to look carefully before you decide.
11:29
